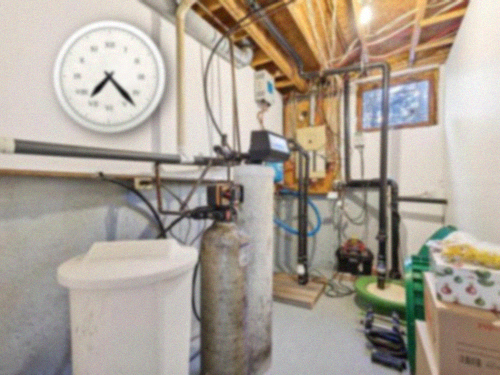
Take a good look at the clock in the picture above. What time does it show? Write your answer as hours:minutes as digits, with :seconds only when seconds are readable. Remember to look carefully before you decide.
7:23
